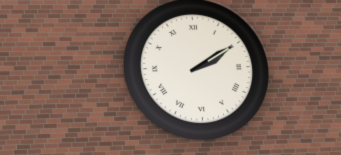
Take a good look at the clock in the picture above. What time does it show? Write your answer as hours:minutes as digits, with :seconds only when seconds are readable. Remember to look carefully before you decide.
2:10
